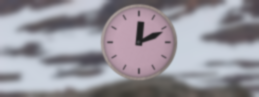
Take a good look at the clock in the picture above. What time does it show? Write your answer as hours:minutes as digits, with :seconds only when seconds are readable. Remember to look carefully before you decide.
12:11
